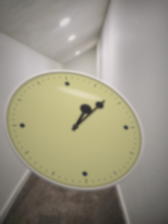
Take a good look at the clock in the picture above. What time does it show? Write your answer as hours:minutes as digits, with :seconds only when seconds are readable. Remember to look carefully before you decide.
1:08
